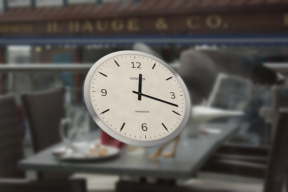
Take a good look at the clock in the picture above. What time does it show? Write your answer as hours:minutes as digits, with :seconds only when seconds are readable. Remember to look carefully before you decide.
12:18
